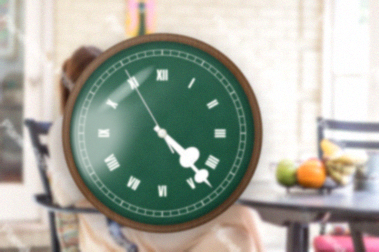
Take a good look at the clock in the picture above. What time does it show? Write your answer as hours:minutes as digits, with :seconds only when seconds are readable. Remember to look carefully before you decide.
4:22:55
